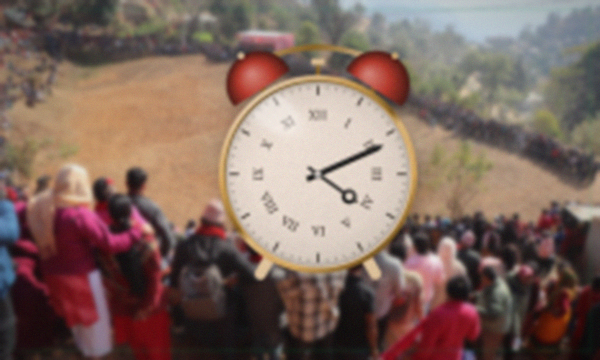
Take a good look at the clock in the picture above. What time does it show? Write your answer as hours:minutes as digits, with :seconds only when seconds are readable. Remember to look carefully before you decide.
4:11
